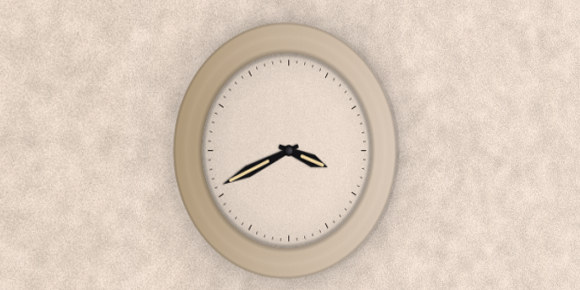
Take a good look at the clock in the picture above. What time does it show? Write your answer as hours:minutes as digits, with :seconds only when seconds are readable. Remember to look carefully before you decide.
3:41
